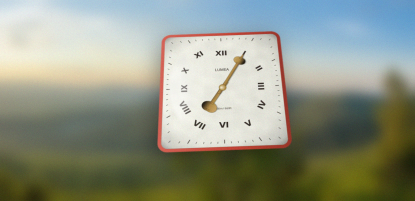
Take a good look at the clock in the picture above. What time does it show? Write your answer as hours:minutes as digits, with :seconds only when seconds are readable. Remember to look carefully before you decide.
7:05
